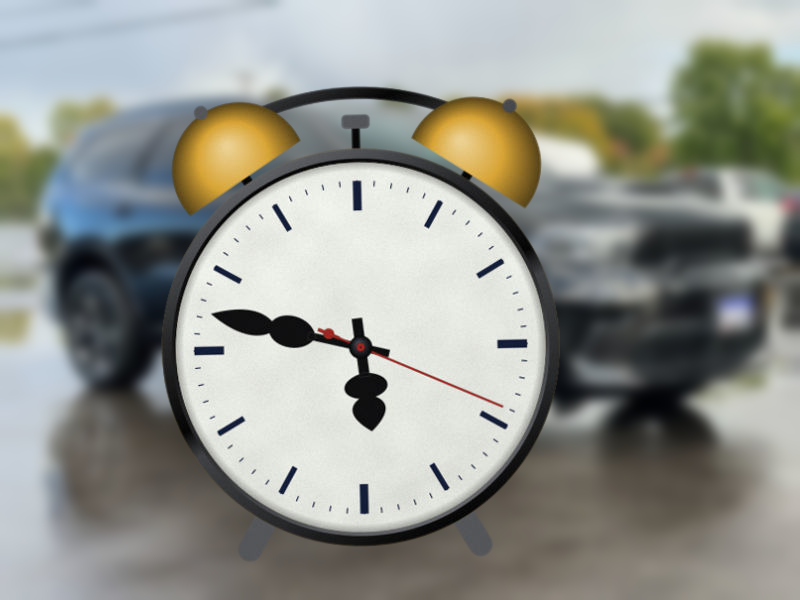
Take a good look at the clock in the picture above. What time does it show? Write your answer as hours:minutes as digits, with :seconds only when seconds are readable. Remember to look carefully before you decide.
5:47:19
